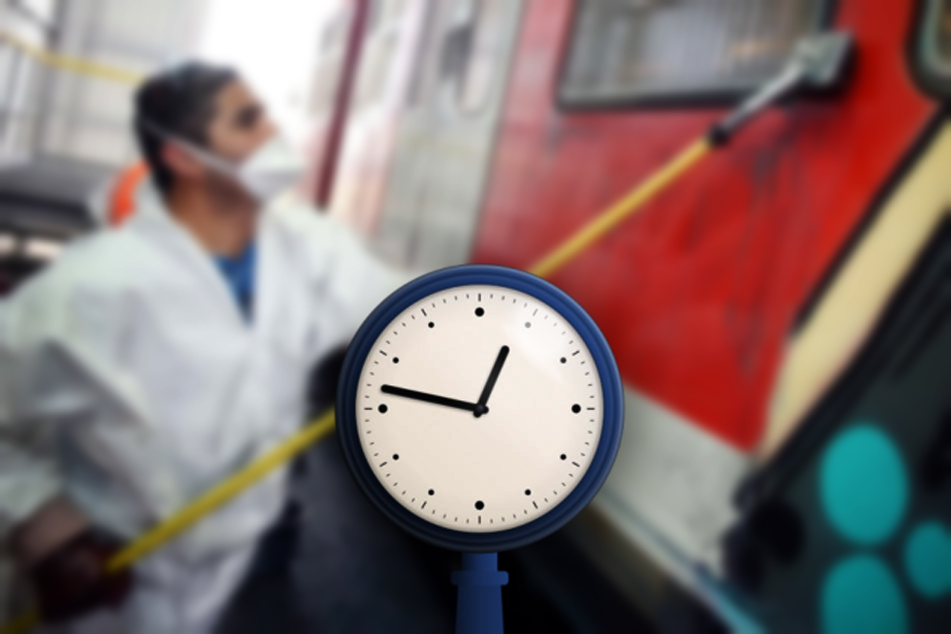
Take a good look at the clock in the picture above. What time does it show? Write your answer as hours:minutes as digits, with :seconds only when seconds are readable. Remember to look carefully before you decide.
12:47
